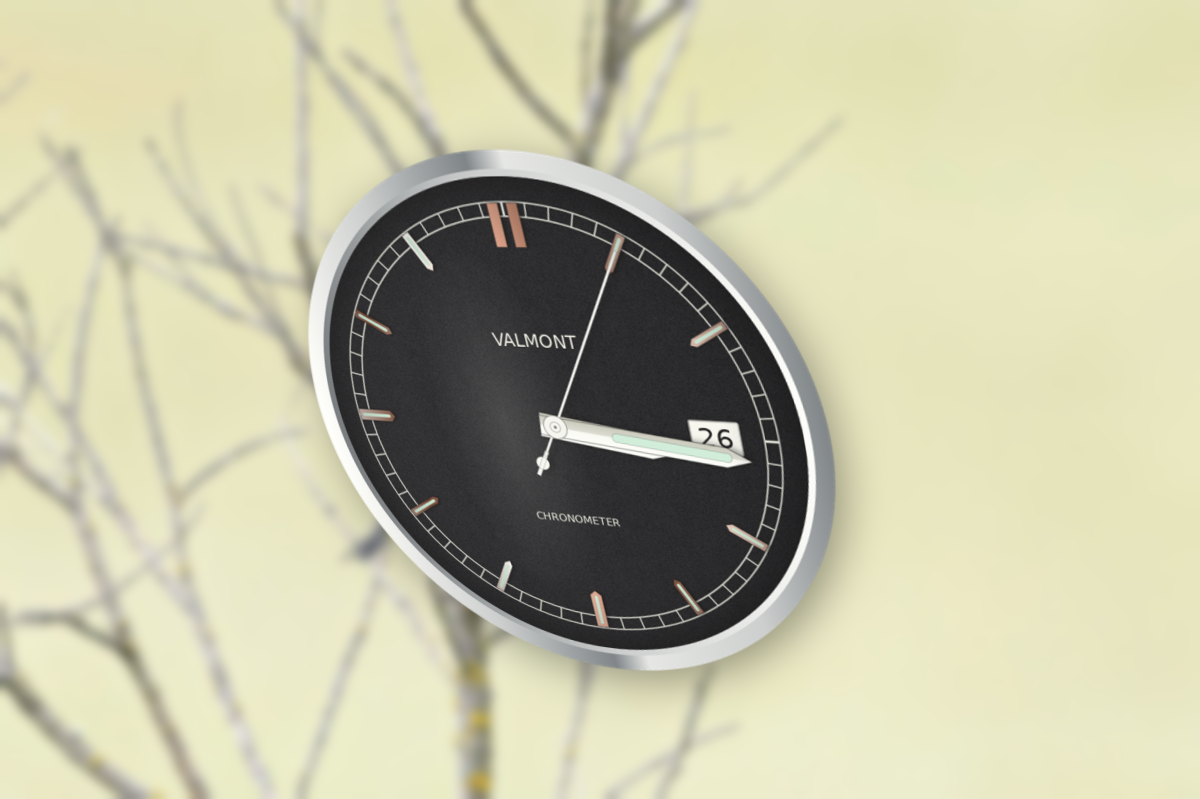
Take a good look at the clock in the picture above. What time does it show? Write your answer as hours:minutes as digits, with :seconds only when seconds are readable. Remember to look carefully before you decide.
3:16:05
